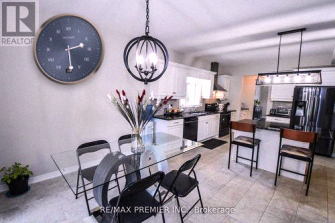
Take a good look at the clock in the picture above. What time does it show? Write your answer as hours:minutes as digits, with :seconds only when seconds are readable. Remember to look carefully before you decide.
2:29
